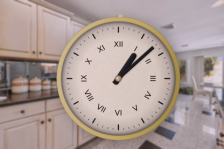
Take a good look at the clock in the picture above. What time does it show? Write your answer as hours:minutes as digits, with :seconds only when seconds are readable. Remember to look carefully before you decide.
1:08
